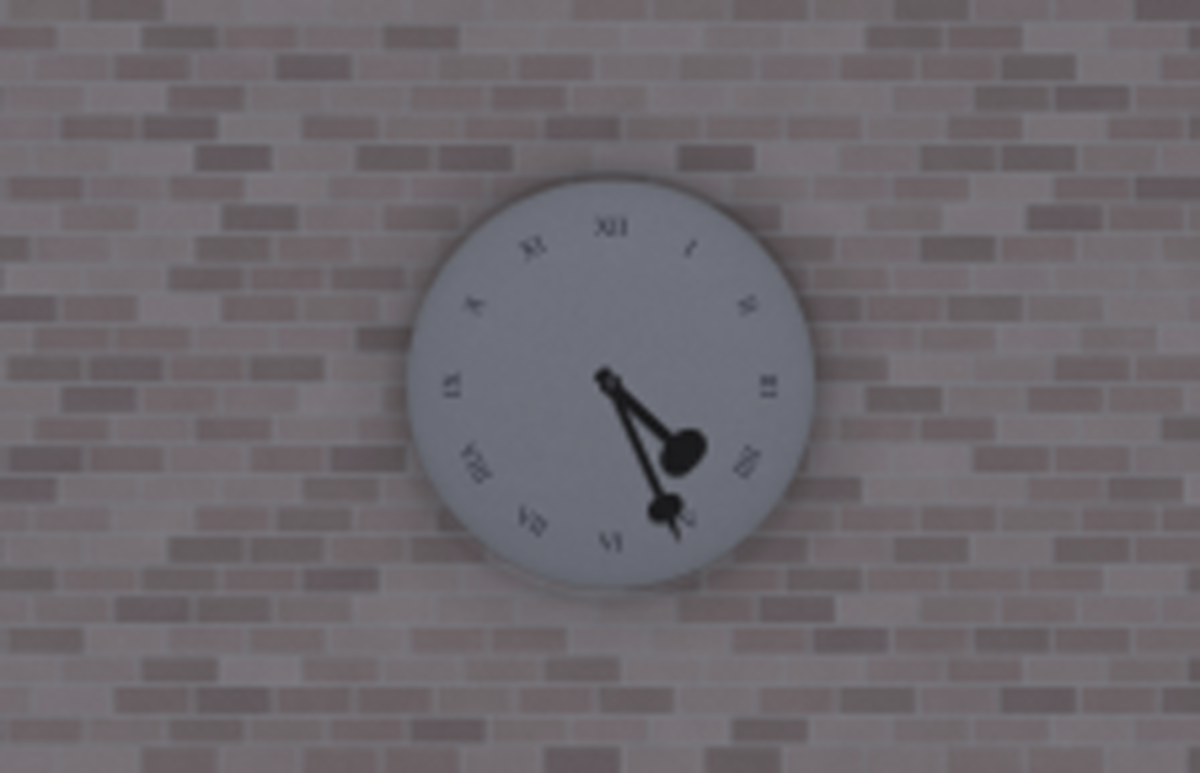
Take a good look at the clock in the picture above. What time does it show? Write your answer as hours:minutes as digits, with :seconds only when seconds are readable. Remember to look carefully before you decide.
4:26
